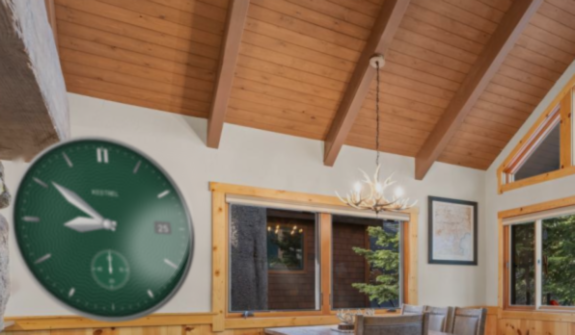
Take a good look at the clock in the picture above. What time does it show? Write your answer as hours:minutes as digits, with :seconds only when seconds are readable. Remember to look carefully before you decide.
8:51
